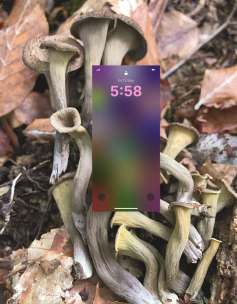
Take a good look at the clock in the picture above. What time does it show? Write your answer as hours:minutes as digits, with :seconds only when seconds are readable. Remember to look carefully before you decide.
5:58
